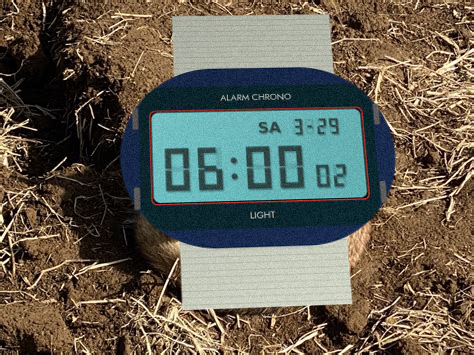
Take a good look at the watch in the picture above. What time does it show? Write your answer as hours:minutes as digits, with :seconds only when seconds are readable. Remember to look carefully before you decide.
6:00:02
